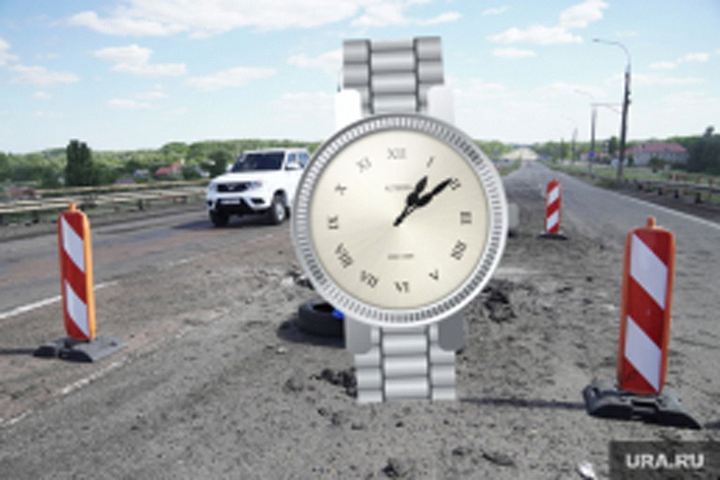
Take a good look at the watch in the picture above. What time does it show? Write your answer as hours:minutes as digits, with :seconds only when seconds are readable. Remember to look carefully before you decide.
1:09
